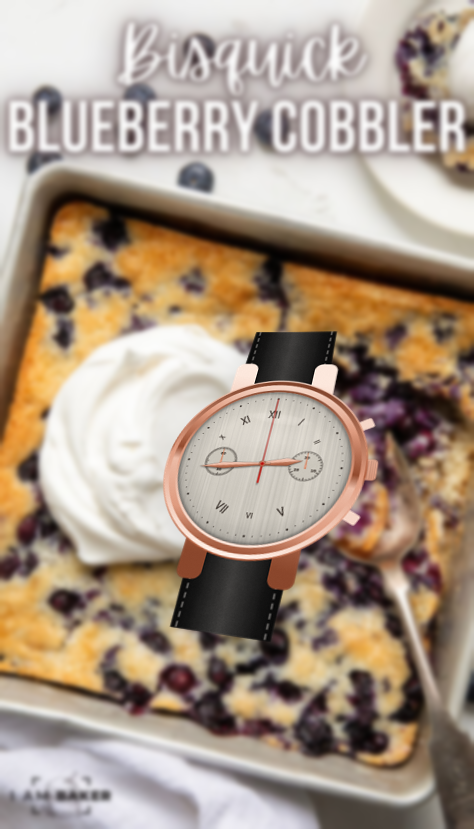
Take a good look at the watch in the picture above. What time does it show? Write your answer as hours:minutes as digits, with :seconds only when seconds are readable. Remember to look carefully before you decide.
2:44
